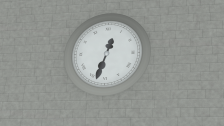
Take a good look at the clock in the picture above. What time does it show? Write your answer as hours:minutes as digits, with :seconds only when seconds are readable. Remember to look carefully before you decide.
12:33
